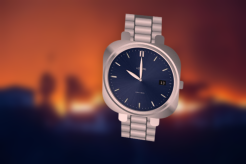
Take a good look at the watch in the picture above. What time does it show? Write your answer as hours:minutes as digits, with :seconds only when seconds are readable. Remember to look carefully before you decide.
10:00
